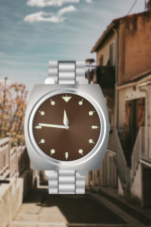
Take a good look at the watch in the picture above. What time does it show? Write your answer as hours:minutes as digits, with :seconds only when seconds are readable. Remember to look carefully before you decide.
11:46
